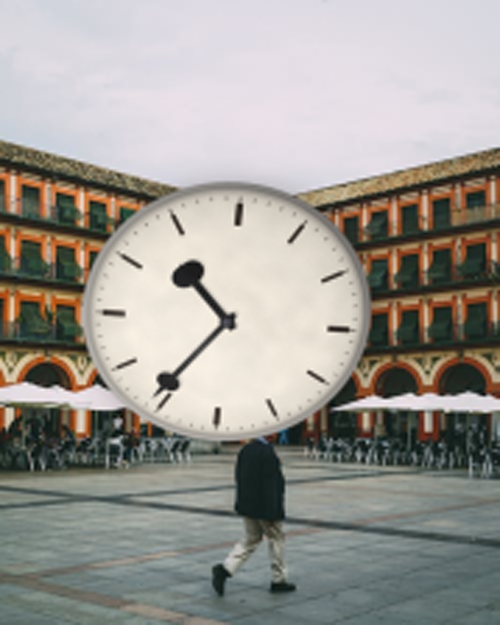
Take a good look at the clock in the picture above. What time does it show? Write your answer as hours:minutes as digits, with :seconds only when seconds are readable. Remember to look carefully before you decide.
10:36
